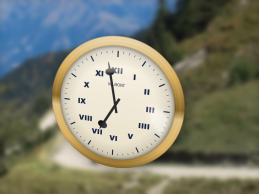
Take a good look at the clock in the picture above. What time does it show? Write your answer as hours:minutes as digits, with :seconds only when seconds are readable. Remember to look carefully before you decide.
6:58
